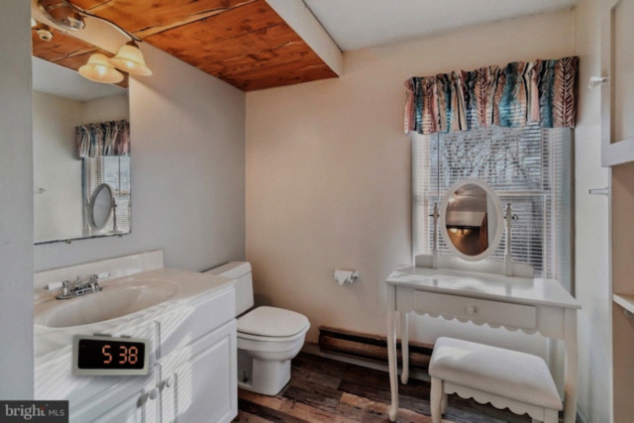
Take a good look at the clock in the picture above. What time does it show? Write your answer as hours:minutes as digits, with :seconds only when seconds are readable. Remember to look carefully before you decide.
5:38
